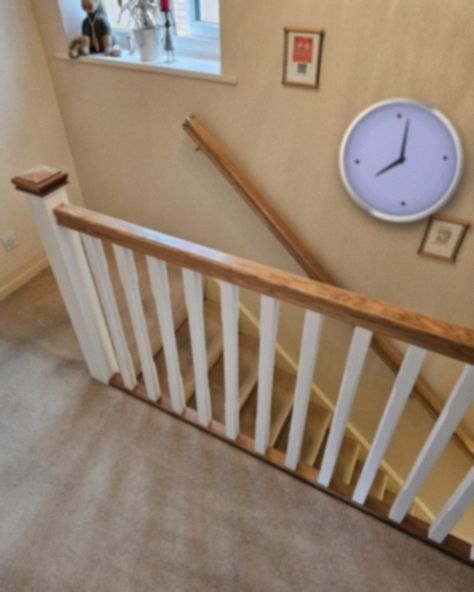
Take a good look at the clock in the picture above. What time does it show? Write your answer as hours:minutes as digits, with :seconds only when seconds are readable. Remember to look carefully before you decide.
8:02
